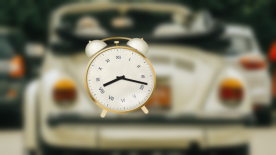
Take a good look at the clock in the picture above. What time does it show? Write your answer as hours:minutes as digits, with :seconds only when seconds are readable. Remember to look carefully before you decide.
8:18
